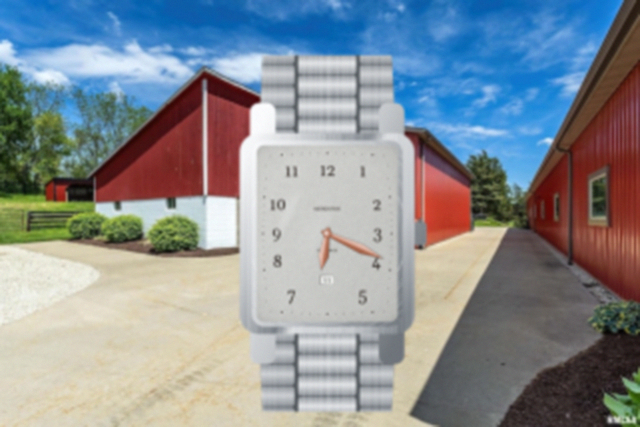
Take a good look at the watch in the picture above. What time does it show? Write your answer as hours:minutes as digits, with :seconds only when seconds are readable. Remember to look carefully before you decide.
6:19
